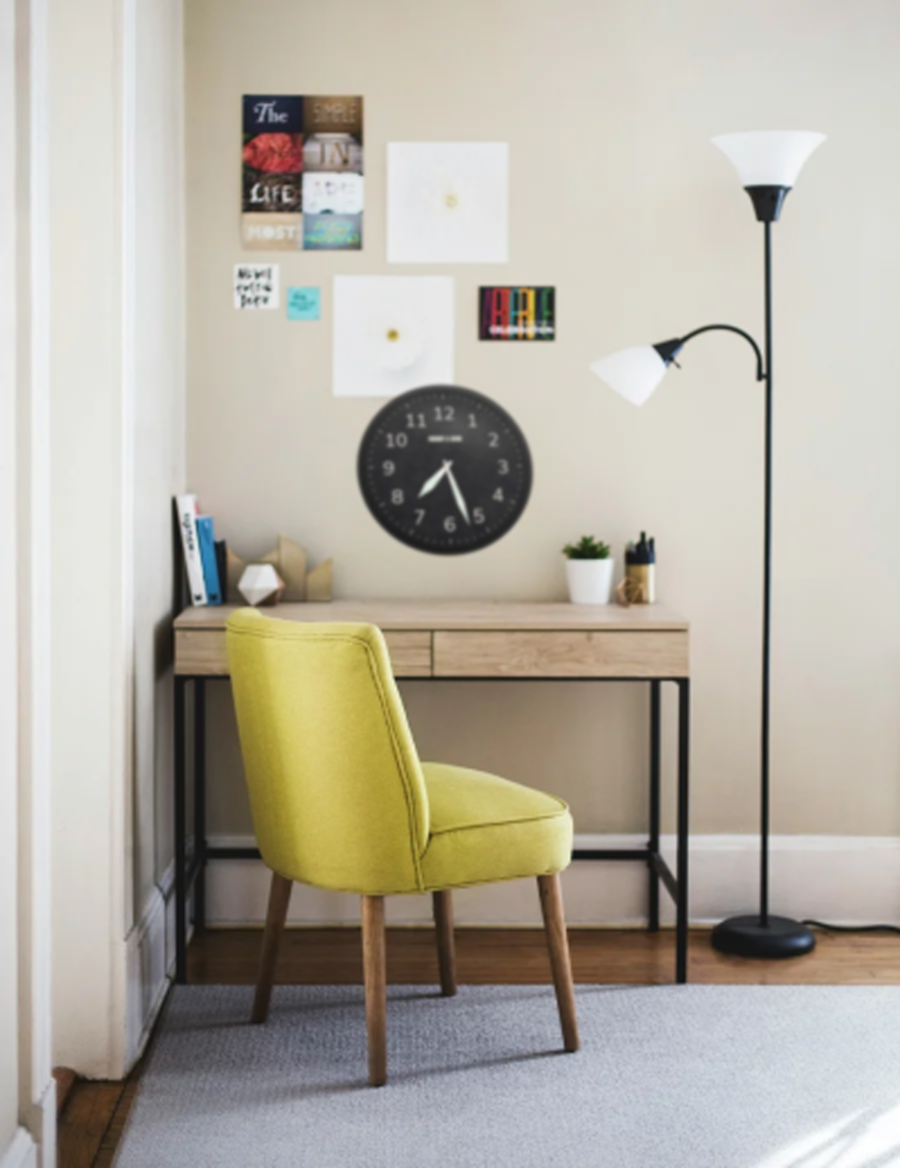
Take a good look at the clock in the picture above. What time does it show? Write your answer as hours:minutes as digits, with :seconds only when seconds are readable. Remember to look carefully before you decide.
7:27
